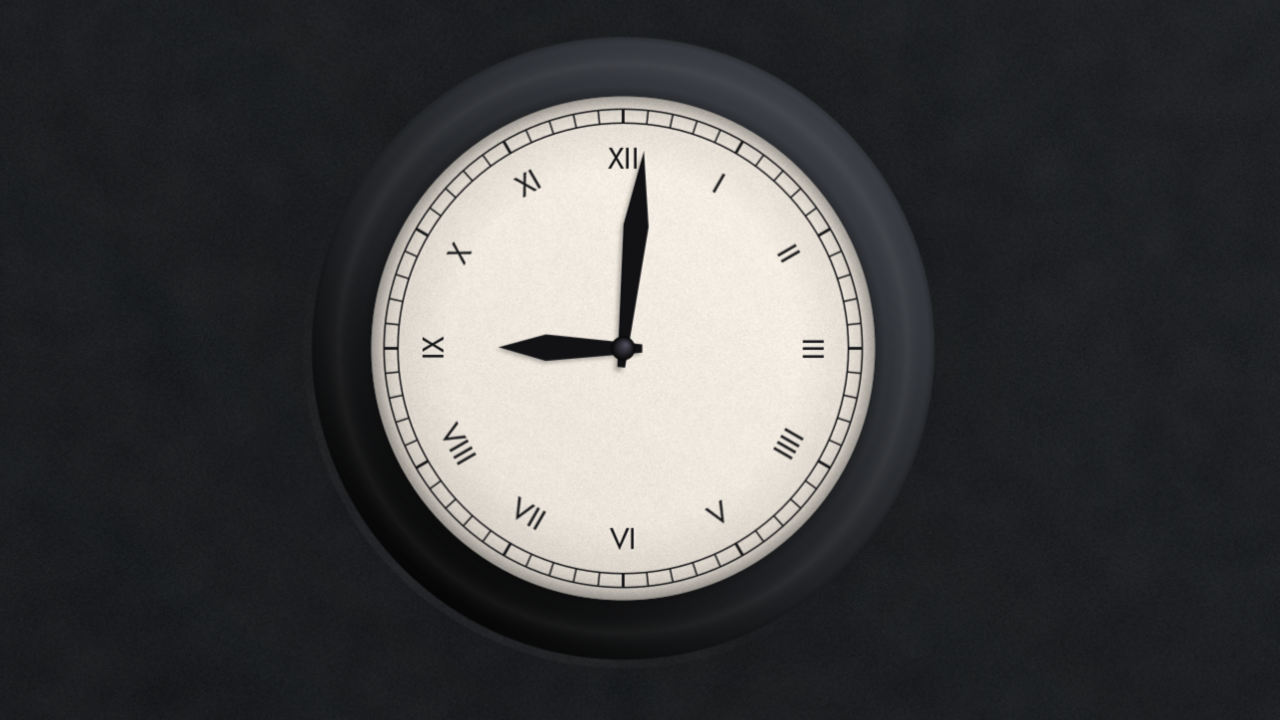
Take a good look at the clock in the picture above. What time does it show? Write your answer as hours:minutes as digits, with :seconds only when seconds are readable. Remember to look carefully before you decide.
9:01
